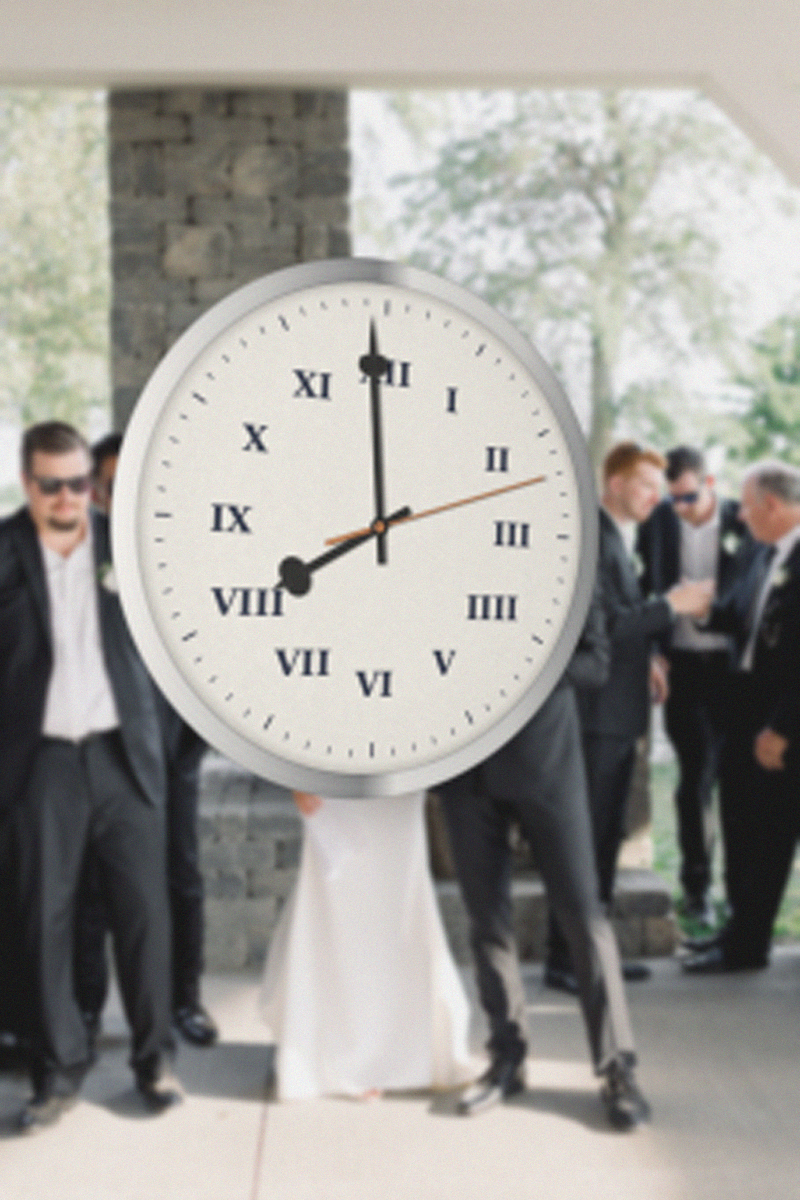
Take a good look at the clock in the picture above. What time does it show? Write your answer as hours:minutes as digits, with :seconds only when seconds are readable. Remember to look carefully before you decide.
7:59:12
